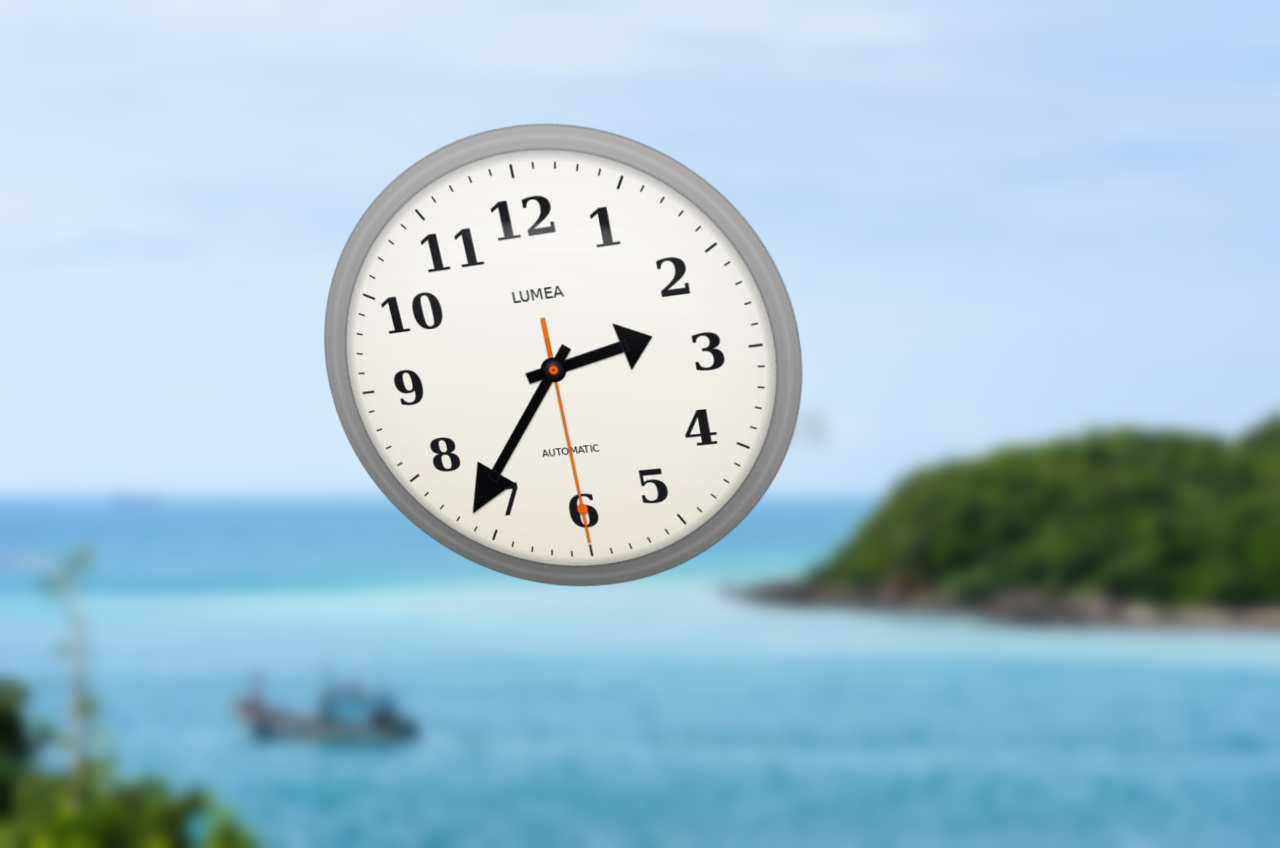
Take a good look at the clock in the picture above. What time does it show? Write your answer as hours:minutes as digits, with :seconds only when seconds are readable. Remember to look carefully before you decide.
2:36:30
